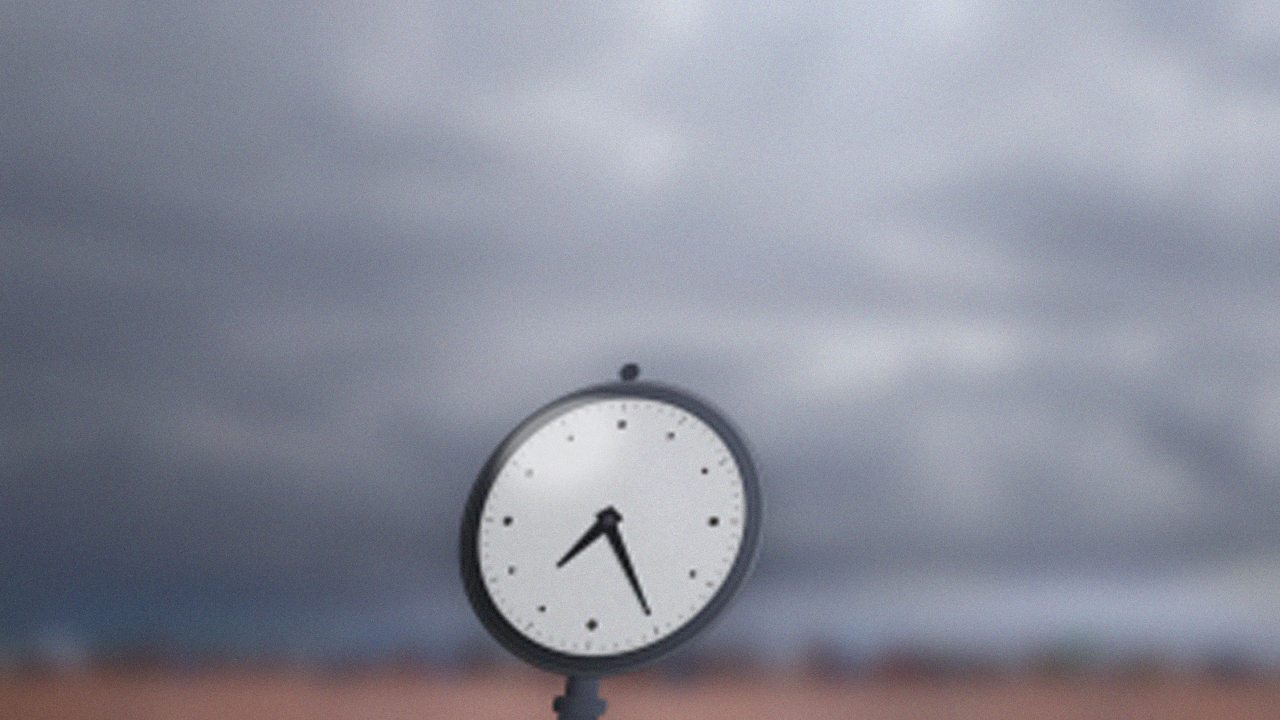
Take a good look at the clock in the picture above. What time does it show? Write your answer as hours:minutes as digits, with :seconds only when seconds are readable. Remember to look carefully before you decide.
7:25
